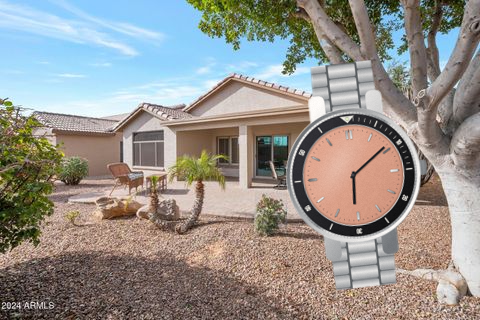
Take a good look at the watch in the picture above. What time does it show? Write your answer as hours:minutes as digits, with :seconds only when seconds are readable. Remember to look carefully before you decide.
6:09
